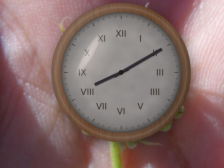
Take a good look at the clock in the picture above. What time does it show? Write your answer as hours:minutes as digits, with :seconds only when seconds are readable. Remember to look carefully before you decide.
8:10
